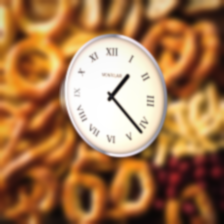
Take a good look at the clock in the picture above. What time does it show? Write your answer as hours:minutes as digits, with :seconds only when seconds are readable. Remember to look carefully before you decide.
1:22
